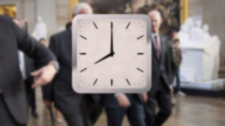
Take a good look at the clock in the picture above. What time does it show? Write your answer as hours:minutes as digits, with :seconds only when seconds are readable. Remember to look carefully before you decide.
8:00
